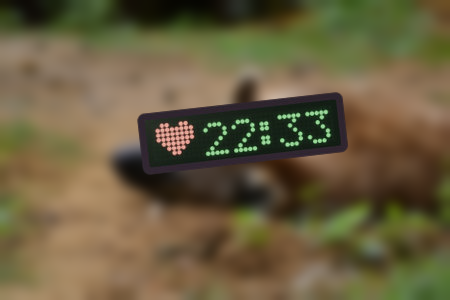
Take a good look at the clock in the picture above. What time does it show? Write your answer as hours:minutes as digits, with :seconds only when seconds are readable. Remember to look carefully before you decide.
22:33
